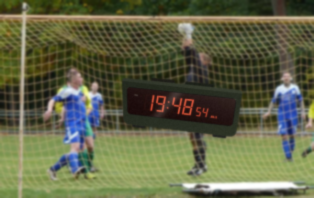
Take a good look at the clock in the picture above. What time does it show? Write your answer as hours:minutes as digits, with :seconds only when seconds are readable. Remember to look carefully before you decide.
19:48:54
